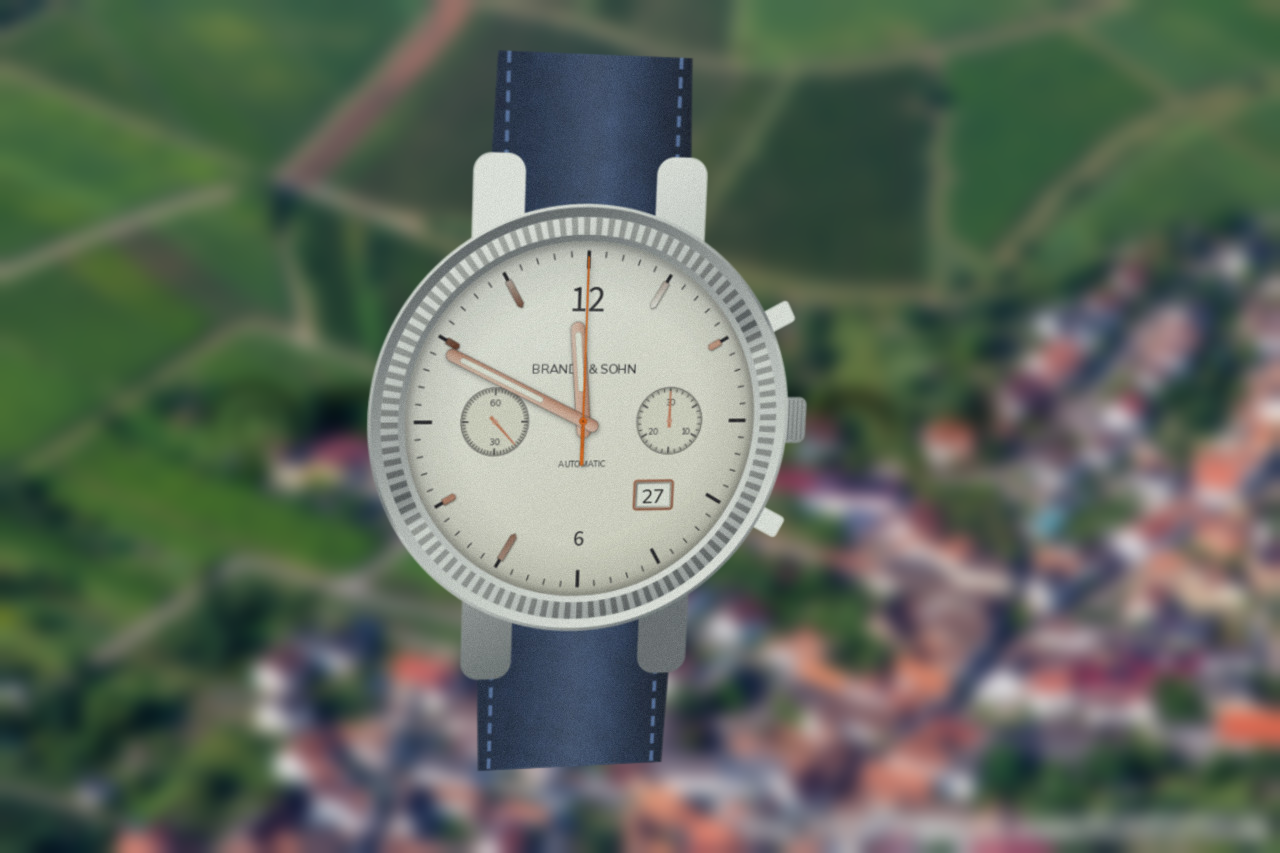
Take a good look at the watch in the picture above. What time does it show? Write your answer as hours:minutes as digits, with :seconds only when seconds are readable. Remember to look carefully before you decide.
11:49:23
